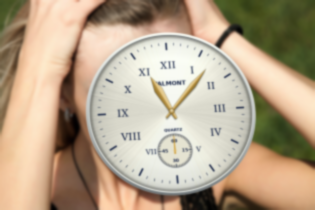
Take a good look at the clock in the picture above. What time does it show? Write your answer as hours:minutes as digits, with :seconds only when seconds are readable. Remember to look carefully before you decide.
11:07
